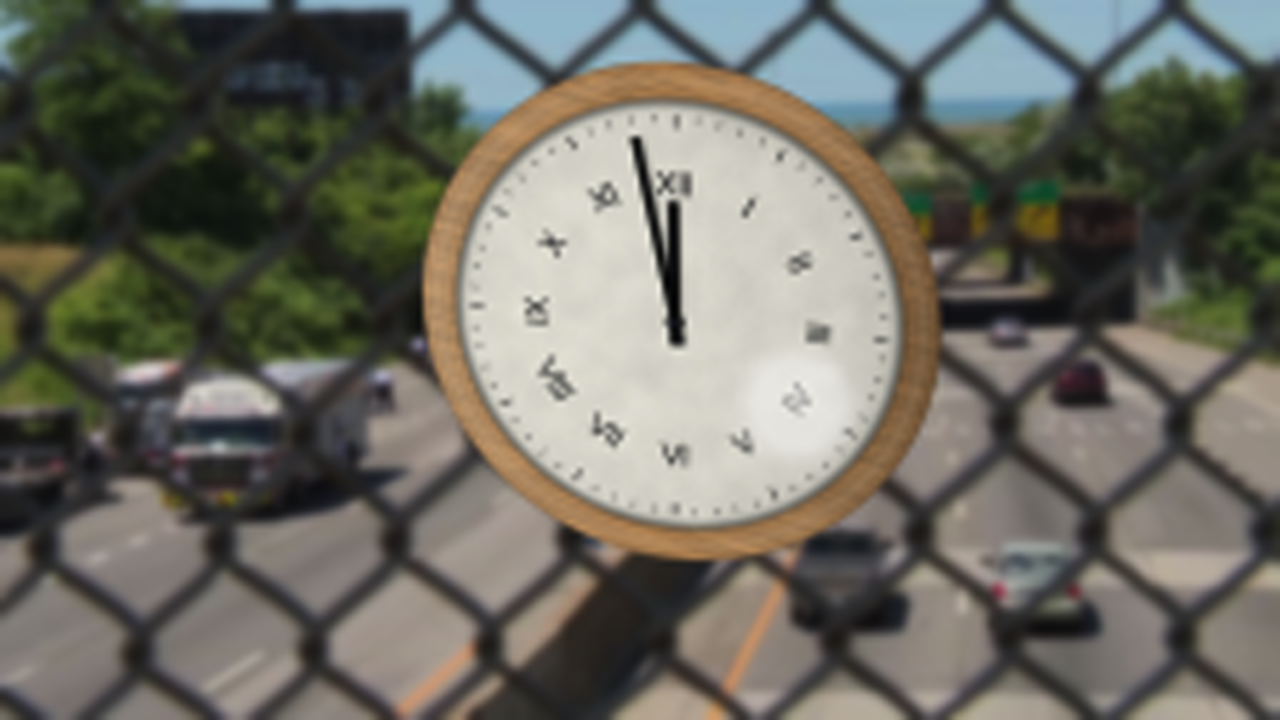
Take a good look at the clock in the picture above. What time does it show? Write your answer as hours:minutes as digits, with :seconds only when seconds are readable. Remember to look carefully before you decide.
11:58
